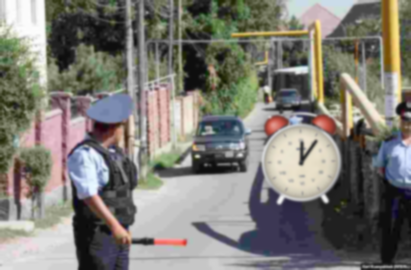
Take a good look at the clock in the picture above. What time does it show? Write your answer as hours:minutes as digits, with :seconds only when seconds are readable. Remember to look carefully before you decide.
12:06
